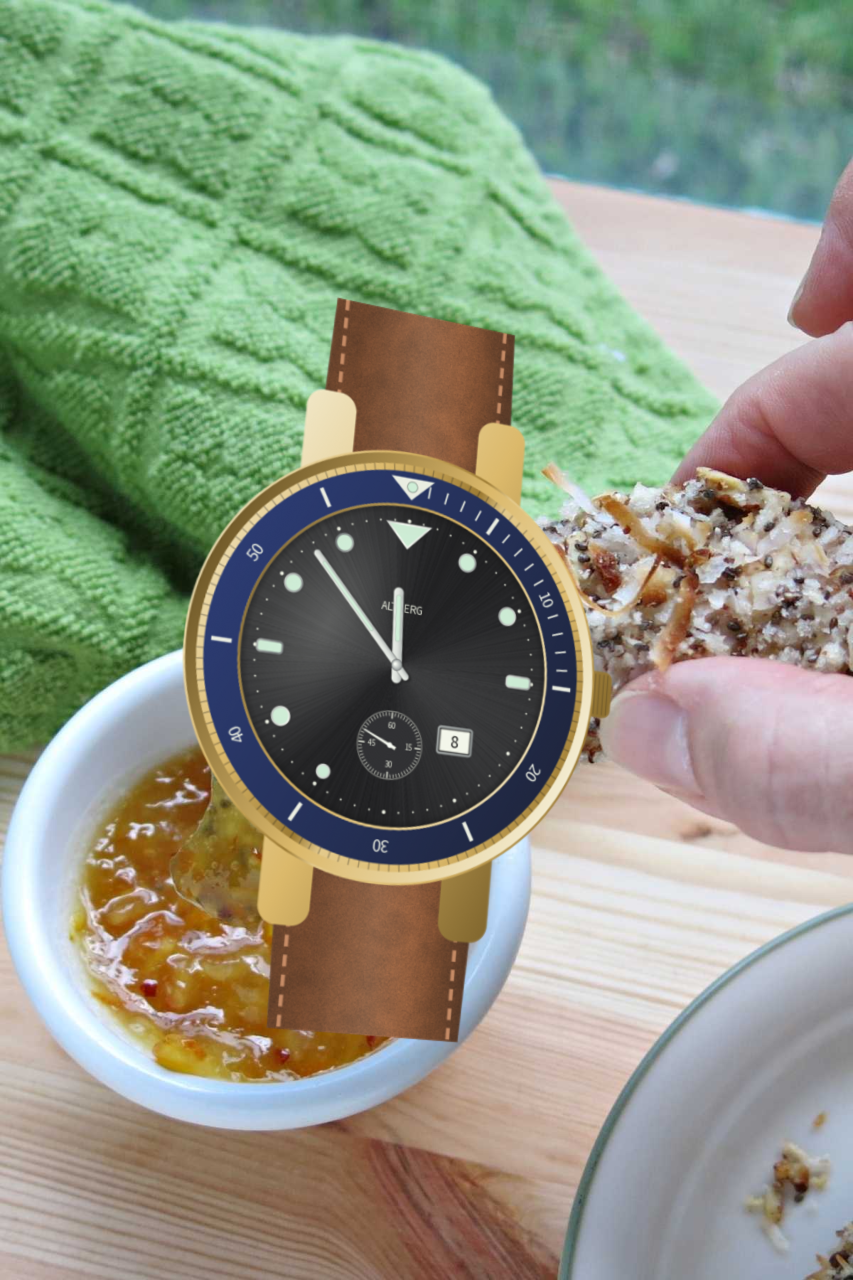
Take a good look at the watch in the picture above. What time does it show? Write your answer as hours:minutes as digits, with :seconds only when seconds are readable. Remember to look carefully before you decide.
11:52:49
